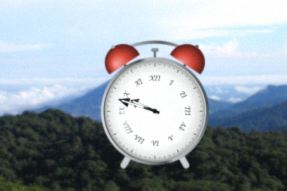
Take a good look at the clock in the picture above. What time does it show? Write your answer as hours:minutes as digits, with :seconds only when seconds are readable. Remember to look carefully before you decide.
9:48
